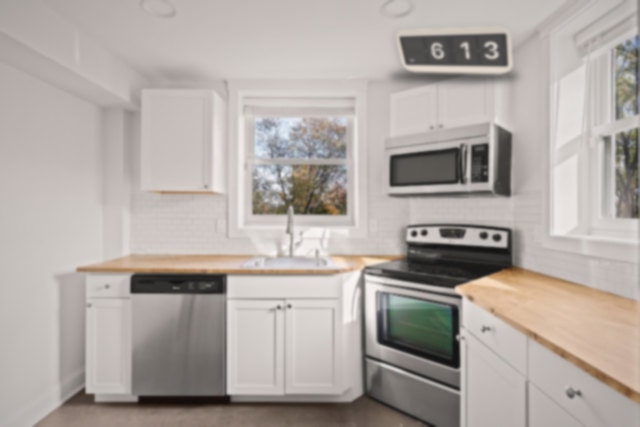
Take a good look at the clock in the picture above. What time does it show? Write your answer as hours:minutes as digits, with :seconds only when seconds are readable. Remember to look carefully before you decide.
6:13
